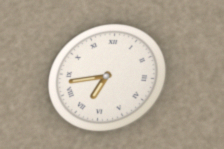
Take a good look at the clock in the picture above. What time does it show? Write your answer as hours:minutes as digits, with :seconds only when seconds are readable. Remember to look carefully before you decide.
6:43
